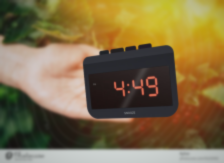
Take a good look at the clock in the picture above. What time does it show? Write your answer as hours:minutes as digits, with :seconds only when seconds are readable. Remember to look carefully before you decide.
4:49
